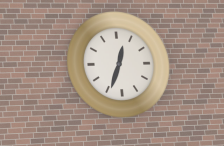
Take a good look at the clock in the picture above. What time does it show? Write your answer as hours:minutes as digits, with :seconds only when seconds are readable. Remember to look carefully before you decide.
12:34
